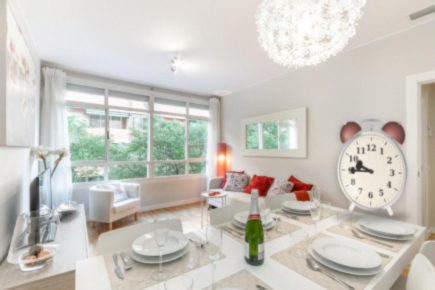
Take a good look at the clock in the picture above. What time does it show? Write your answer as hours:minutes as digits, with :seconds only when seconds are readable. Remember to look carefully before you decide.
9:45
